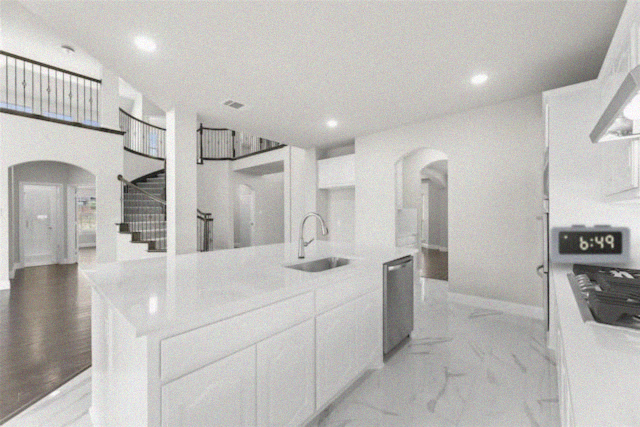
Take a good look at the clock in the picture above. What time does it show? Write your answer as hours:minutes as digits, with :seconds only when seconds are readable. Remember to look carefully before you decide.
6:49
